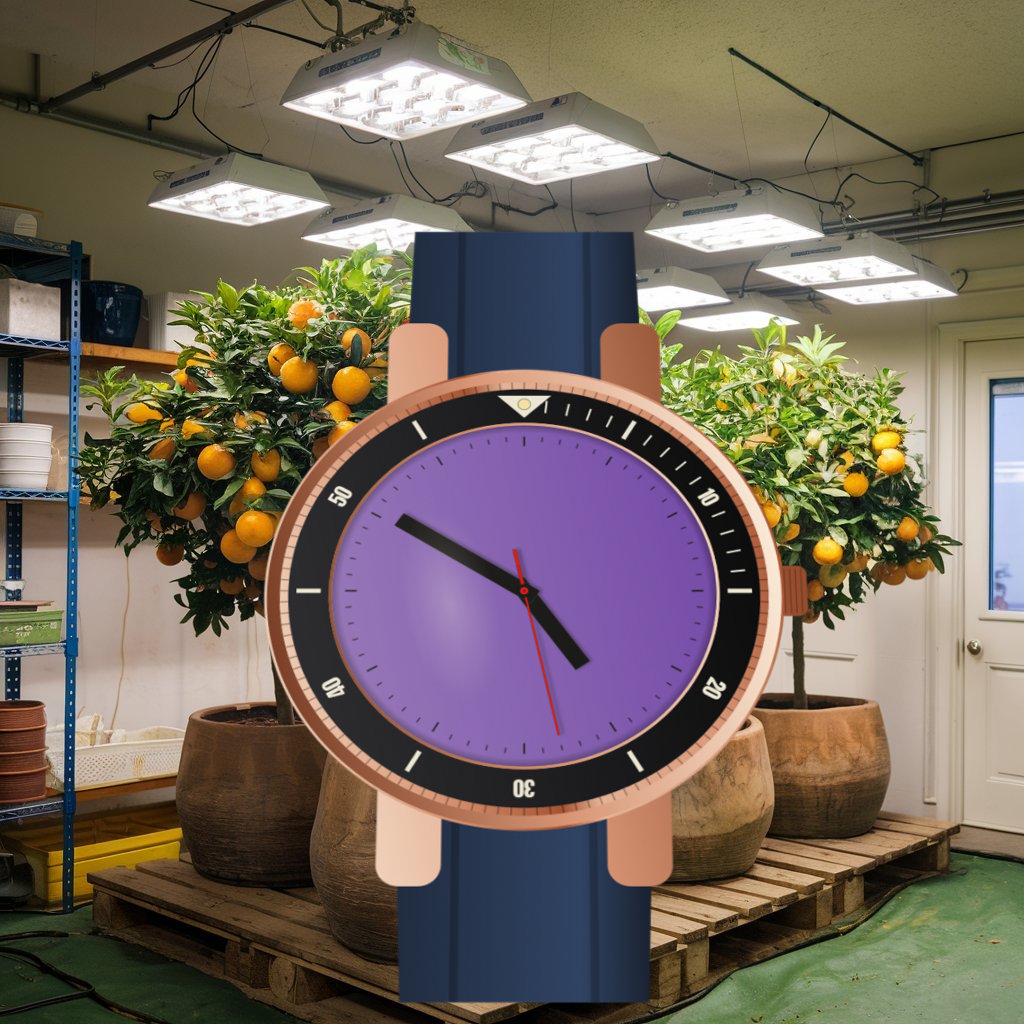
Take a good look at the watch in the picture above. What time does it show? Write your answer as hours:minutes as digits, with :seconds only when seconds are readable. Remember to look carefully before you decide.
4:50:28
